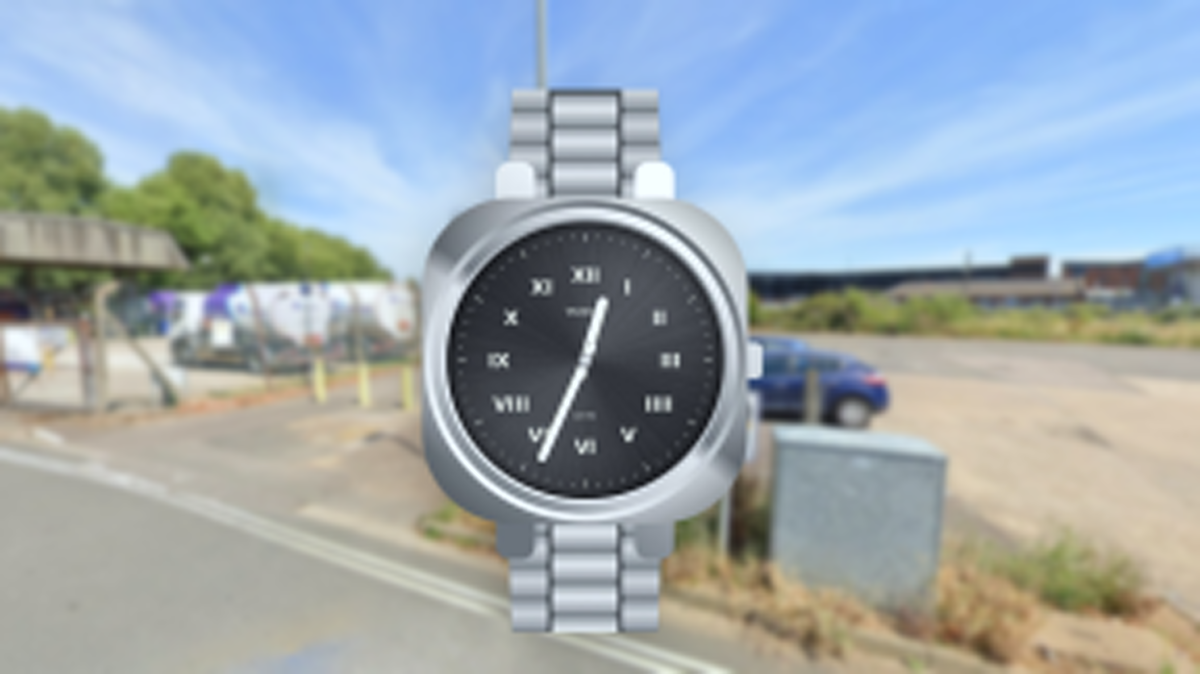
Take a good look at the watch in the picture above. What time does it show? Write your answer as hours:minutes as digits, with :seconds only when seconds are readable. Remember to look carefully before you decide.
12:34
